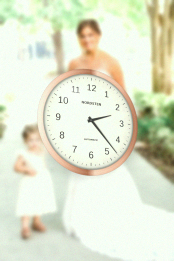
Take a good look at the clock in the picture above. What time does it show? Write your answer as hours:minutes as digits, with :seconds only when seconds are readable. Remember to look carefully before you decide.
2:23
